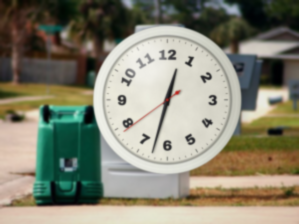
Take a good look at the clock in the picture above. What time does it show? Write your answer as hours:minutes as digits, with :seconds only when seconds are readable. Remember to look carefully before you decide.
12:32:39
